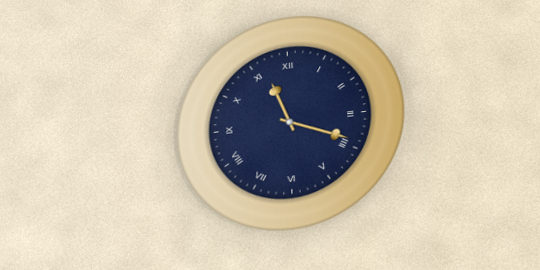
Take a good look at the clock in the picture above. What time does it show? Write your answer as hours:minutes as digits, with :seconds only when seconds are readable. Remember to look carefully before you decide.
11:19
